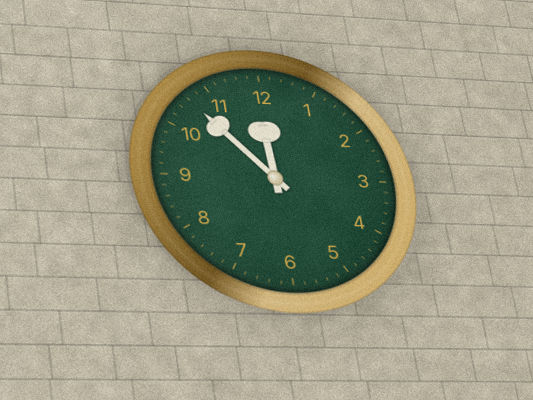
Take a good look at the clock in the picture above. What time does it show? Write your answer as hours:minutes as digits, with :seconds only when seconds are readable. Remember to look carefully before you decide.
11:53
